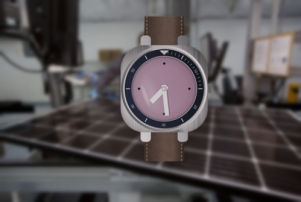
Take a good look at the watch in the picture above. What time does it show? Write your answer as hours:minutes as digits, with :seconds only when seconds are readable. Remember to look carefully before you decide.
7:29
